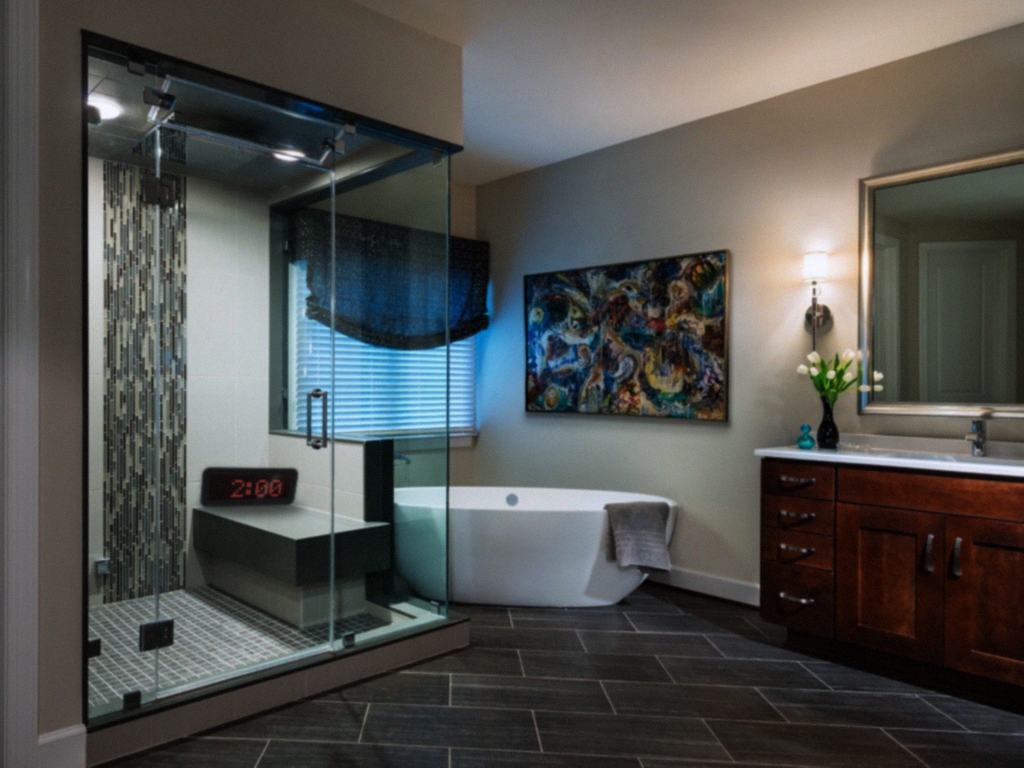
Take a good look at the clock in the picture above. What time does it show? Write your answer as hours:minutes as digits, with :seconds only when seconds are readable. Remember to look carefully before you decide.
2:00
